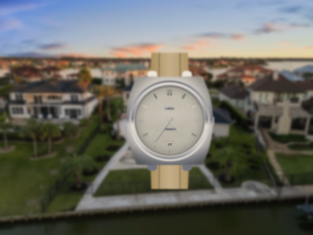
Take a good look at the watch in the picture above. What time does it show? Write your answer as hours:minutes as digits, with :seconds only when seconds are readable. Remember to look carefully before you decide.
4:36
